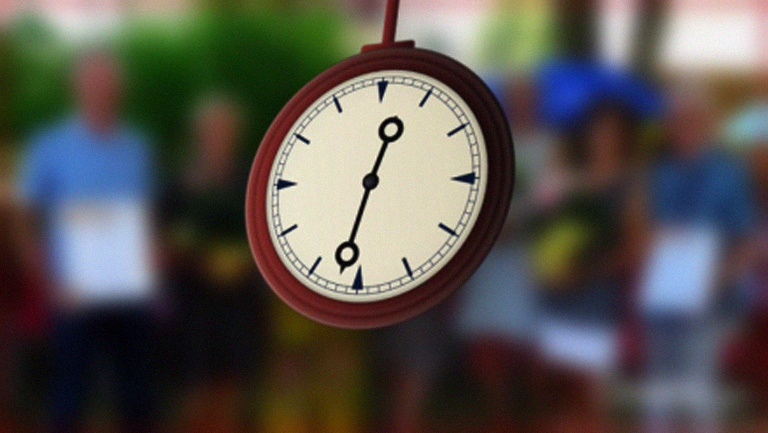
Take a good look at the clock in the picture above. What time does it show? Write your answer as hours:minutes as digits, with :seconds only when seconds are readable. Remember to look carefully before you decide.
12:32
